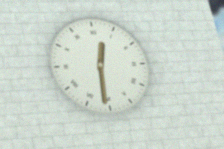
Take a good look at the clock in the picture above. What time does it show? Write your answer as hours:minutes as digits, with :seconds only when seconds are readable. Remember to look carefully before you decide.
12:31
